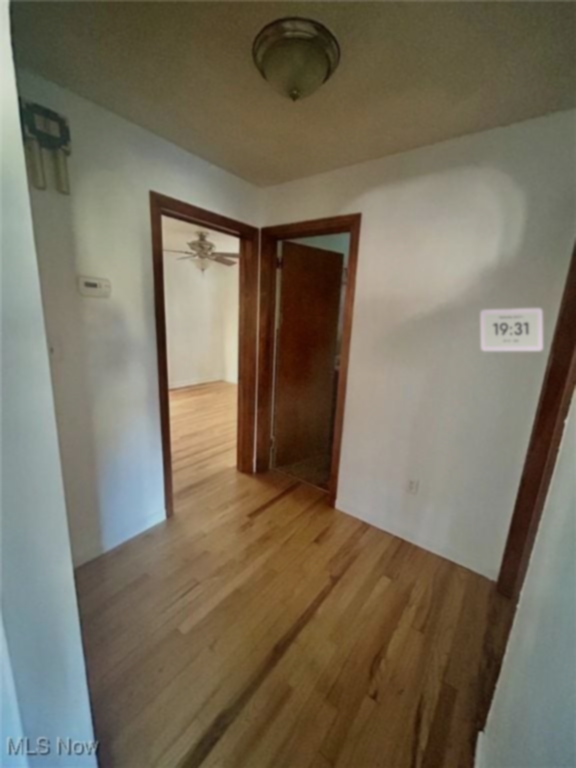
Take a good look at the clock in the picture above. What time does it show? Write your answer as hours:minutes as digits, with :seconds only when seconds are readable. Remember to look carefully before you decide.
19:31
